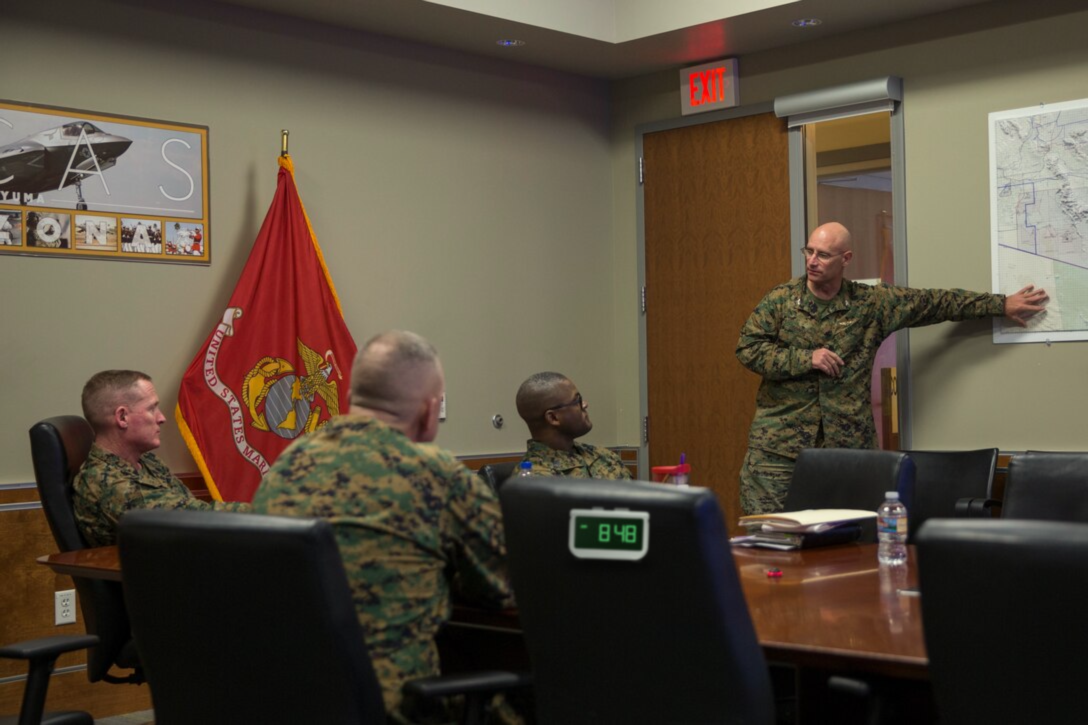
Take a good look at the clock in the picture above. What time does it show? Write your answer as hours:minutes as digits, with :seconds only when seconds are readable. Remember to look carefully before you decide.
8:48
